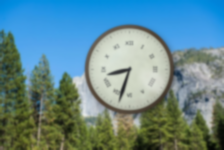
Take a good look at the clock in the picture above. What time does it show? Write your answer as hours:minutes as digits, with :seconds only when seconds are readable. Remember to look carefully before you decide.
8:33
